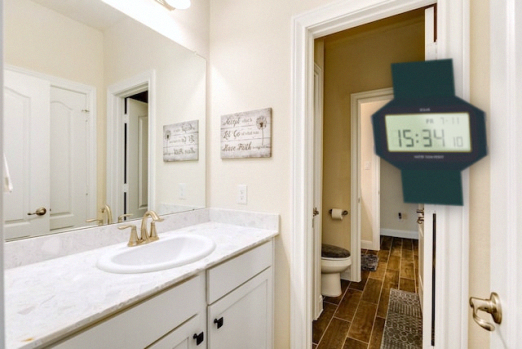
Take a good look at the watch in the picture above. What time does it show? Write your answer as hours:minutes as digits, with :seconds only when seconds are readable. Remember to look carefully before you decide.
15:34:10
